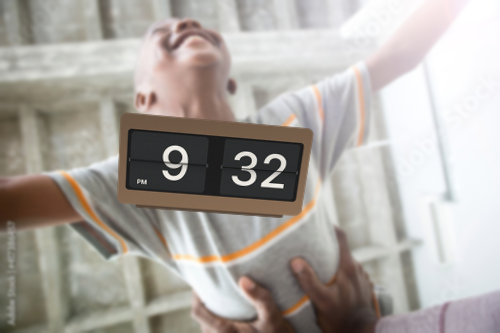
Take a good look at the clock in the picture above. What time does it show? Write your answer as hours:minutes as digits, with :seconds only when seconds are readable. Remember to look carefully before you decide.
9:32
